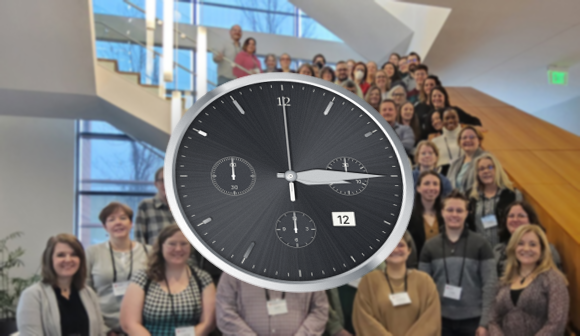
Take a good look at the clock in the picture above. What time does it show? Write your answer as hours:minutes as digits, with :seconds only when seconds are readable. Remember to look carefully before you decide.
3:15
